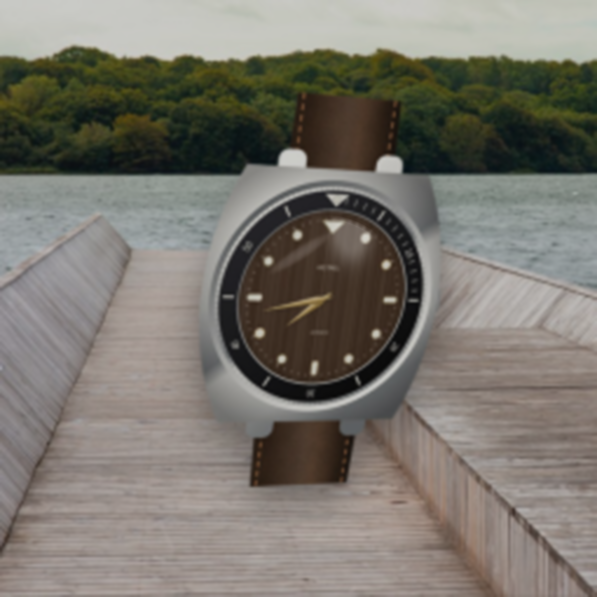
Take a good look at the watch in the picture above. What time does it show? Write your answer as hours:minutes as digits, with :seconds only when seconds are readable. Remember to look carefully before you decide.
7:43
